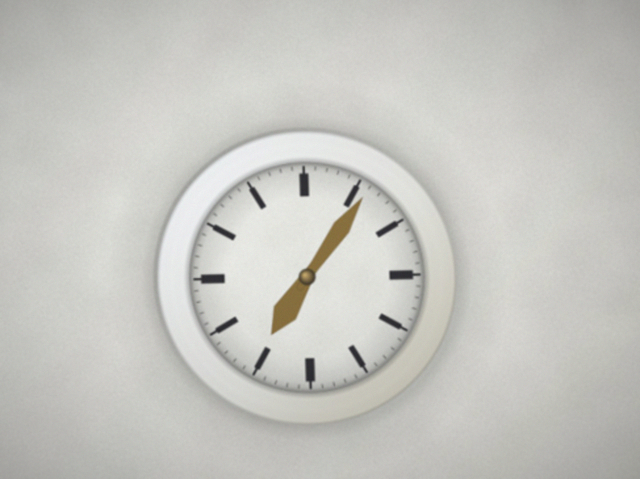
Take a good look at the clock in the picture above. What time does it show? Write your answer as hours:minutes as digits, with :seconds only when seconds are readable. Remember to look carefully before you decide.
7:06
